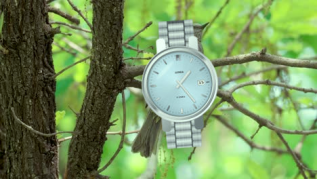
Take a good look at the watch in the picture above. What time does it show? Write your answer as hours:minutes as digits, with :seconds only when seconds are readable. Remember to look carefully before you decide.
1:24
